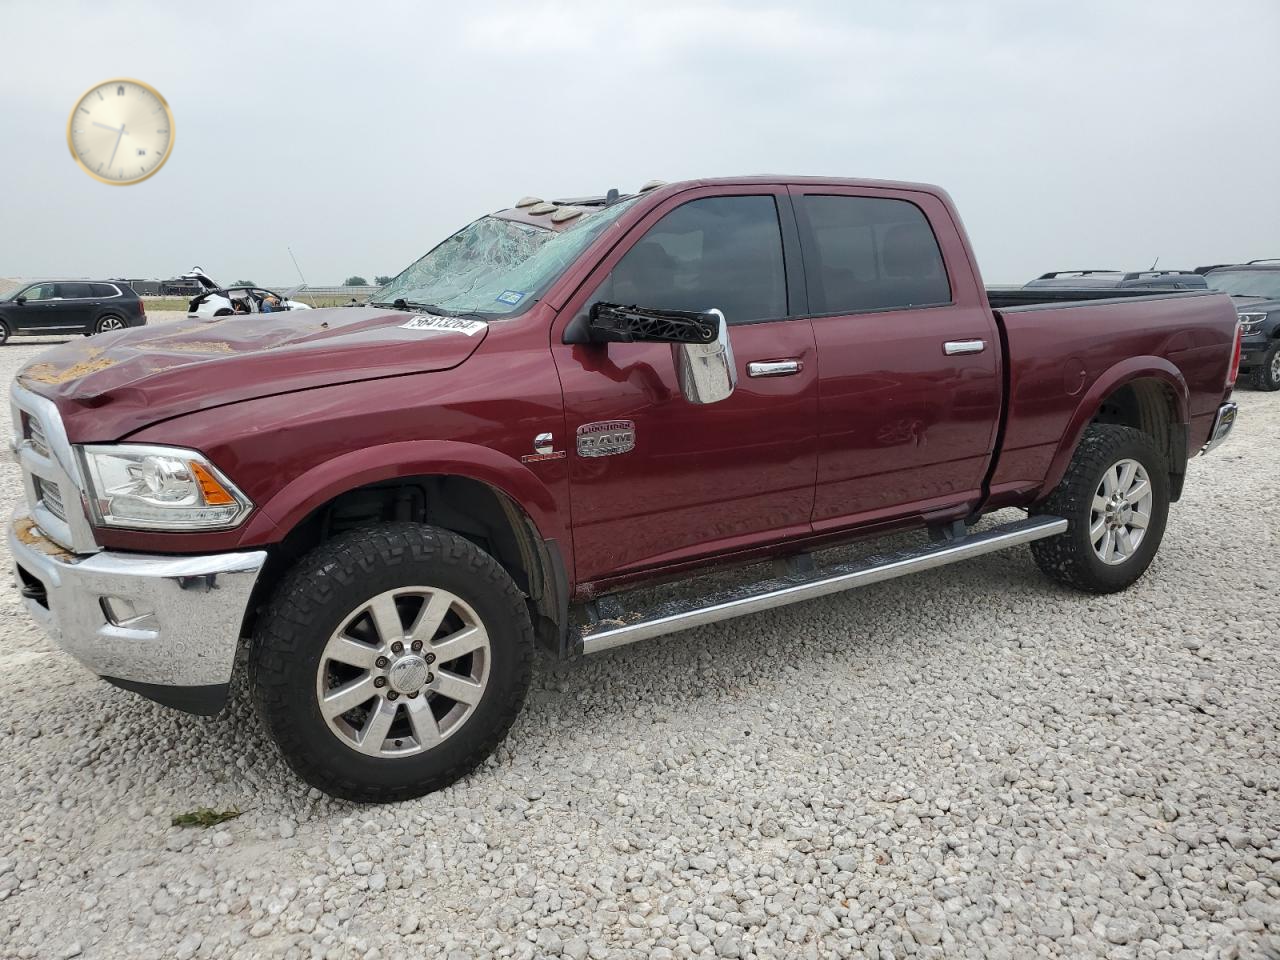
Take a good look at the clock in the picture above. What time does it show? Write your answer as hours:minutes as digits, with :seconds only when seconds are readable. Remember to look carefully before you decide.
9:33
